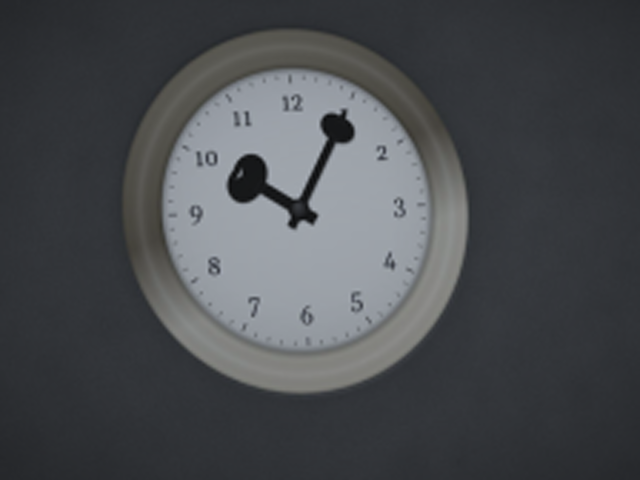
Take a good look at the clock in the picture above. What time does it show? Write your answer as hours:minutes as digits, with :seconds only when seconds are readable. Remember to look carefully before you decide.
10:05
